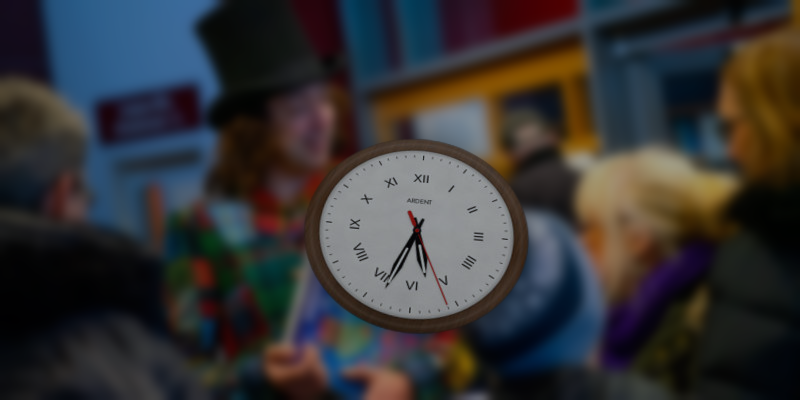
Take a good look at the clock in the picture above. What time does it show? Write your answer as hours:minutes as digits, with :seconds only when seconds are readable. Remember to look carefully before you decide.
5:33:26
